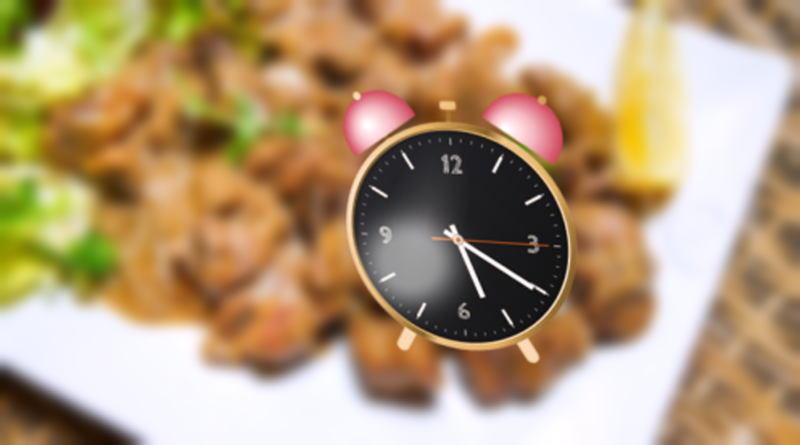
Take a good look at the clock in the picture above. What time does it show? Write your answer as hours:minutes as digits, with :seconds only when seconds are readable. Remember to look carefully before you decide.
5:20:15
